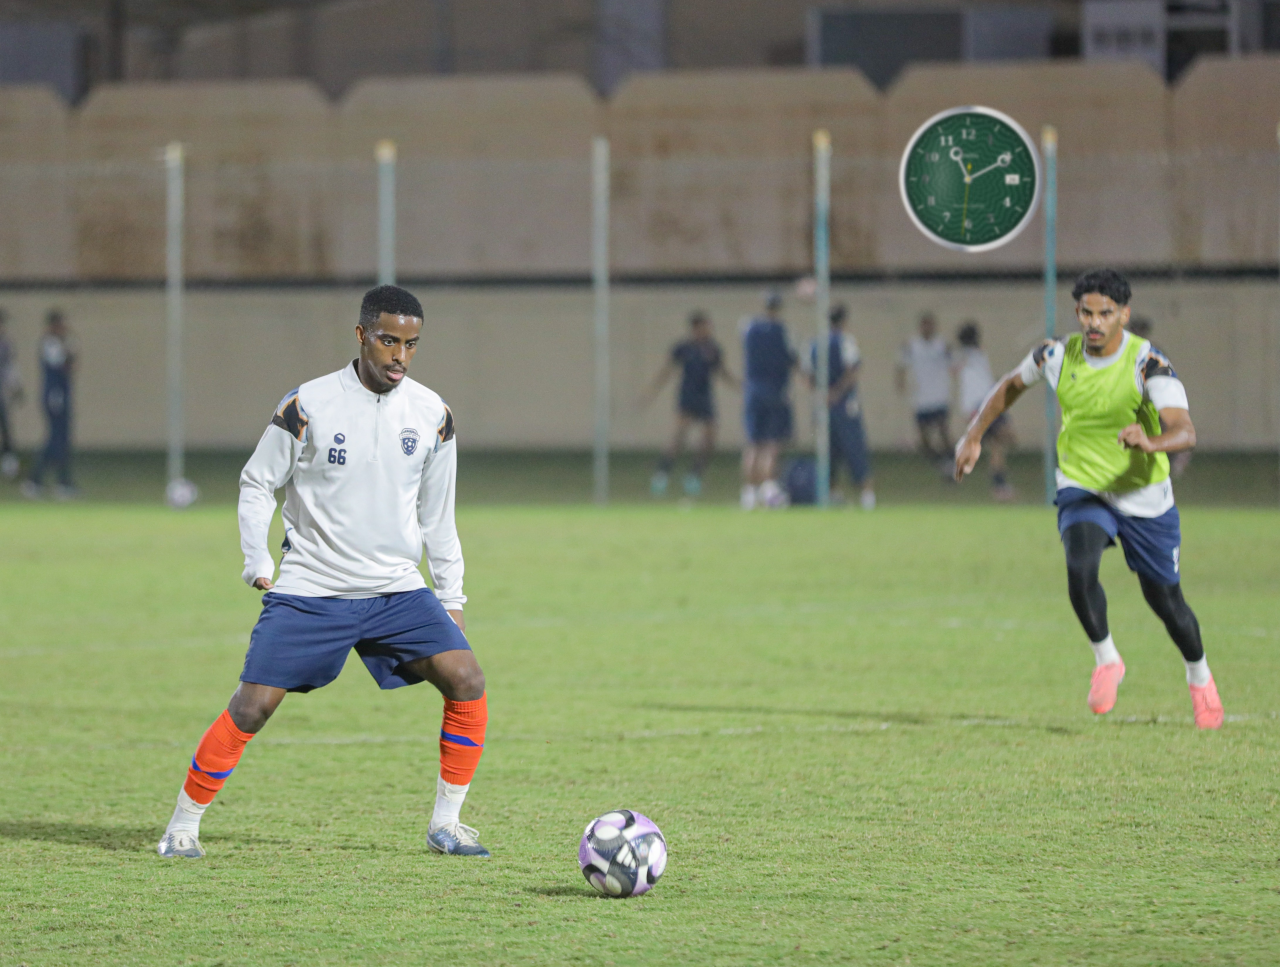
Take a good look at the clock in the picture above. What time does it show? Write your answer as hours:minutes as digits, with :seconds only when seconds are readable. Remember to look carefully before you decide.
11:10:31
